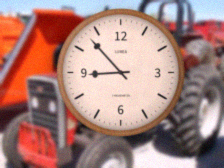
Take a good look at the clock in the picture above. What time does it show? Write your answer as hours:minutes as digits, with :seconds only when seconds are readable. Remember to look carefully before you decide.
8:53
